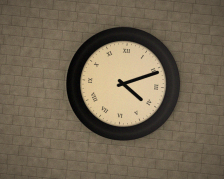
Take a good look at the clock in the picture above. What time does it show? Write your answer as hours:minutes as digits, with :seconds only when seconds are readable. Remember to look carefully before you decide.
4:11
